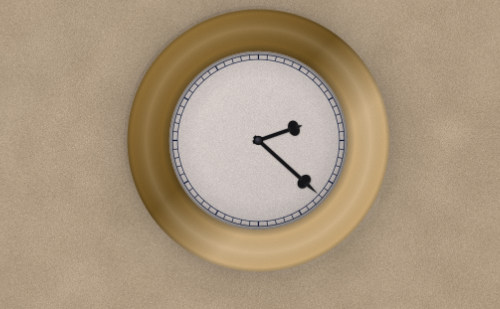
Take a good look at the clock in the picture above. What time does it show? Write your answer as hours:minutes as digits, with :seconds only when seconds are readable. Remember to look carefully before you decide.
2:22
